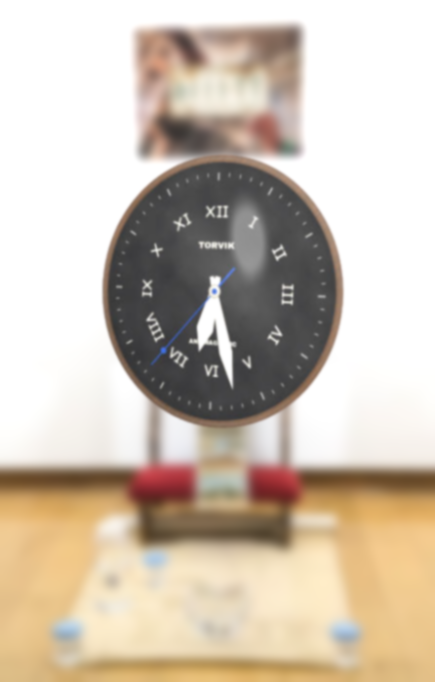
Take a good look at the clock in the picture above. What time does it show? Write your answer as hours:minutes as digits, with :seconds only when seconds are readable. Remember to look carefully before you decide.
6:27:37
